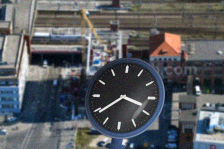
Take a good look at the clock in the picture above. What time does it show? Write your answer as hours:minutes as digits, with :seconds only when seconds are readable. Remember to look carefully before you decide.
3:39
